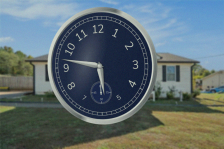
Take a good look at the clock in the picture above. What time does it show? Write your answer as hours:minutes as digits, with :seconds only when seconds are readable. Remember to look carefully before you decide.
5:47
